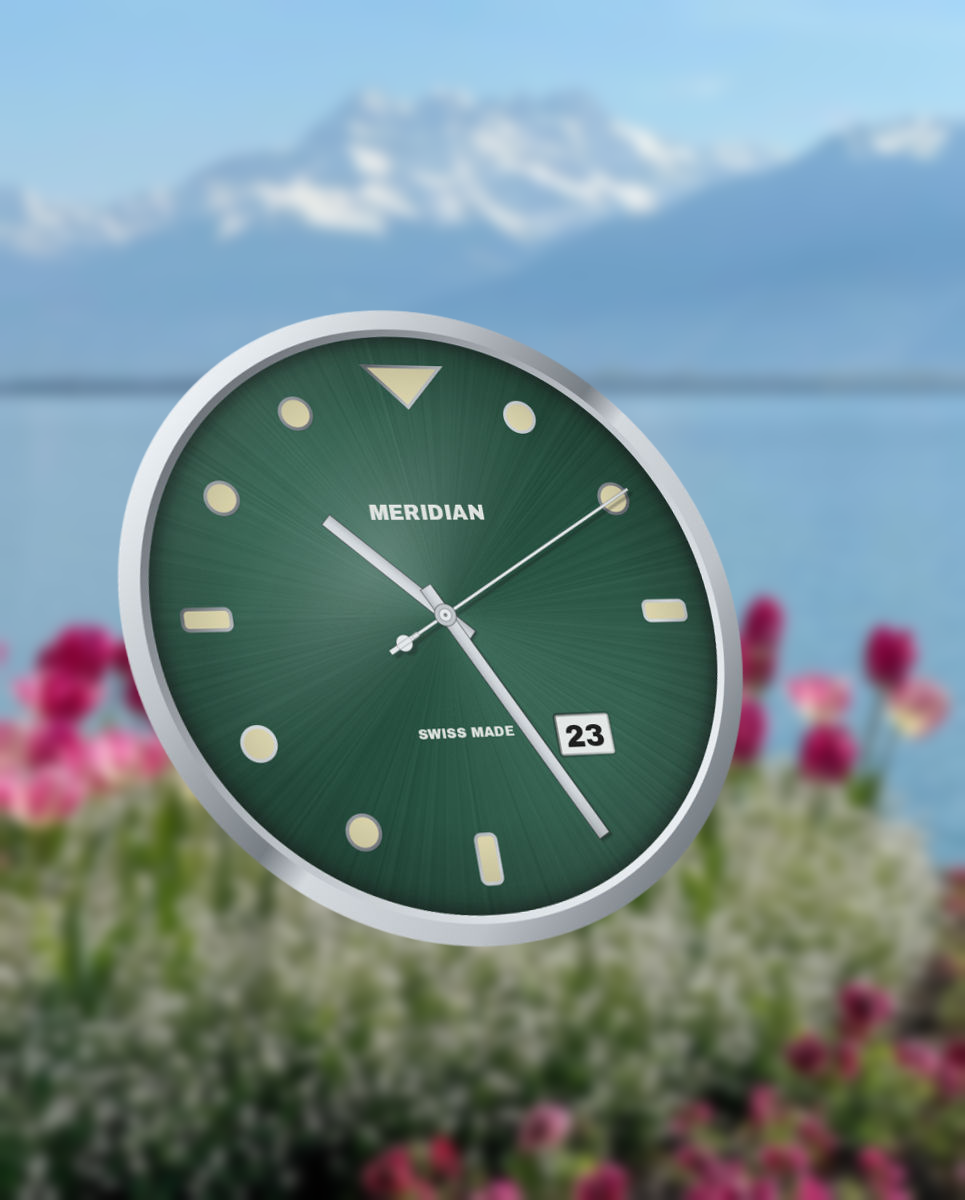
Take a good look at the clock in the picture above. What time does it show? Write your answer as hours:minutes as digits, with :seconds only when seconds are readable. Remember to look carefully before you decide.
10:25:10
